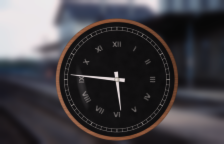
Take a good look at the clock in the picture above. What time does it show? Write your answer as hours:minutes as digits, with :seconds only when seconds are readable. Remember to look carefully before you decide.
5:46
